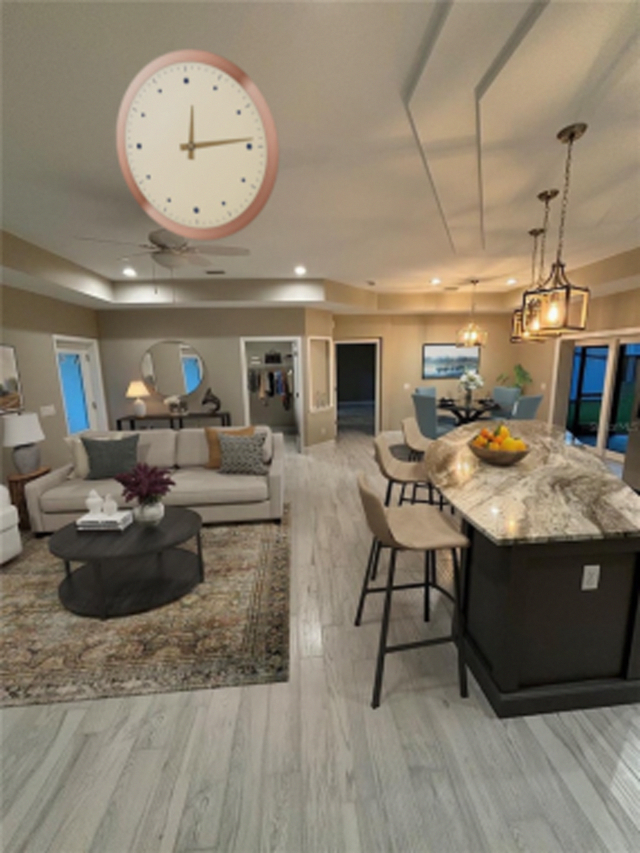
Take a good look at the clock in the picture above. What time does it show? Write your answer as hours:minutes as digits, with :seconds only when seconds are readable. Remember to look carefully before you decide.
12:14
